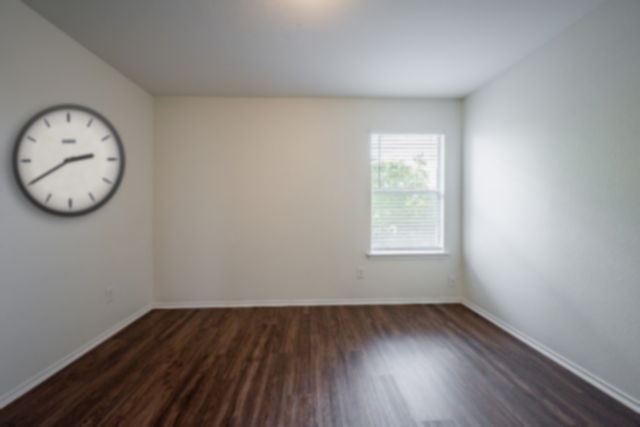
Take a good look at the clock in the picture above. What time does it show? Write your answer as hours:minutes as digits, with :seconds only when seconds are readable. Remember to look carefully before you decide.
2:40
